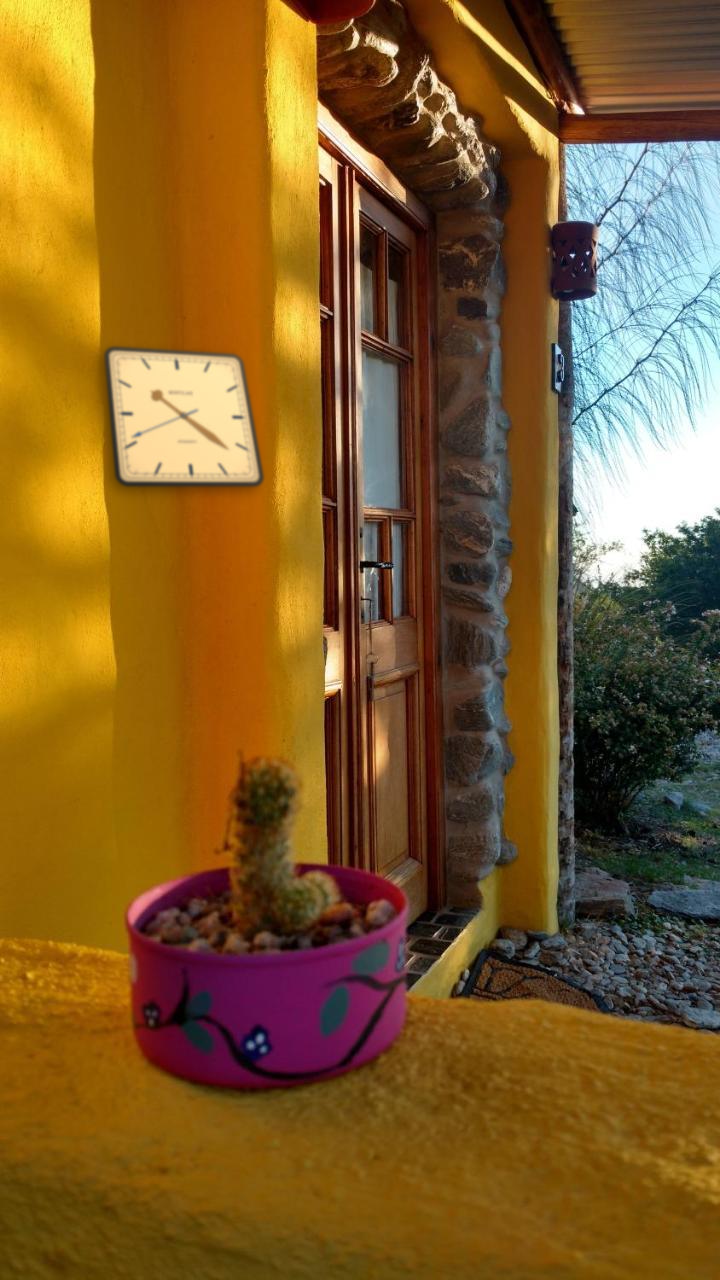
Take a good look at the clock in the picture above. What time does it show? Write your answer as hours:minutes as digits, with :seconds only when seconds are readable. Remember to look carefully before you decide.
10:21:41
